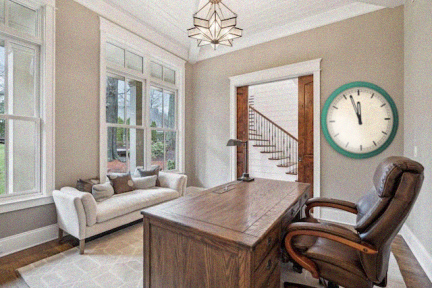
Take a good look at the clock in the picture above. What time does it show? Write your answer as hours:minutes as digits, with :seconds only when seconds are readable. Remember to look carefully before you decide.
11:57
